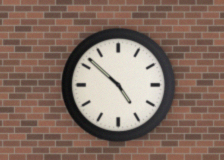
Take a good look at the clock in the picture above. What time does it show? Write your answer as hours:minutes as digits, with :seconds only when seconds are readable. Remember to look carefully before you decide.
4:52
